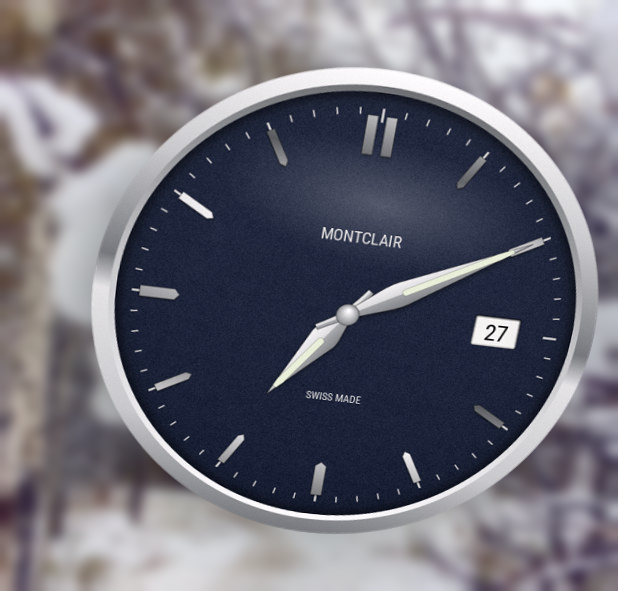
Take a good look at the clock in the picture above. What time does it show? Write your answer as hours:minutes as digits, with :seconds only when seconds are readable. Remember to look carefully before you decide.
7:10
